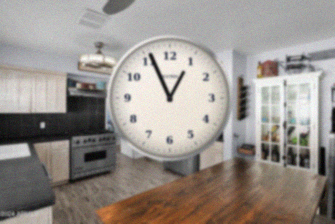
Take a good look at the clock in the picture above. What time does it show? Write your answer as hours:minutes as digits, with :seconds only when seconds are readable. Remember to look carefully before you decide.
12:56
